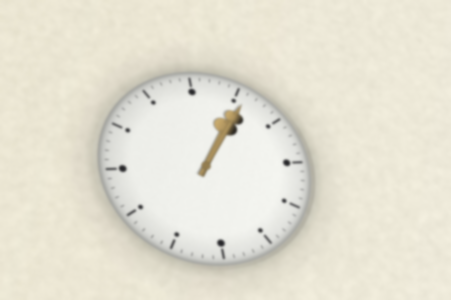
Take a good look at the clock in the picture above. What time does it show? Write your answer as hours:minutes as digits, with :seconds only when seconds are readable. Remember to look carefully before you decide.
1:06
